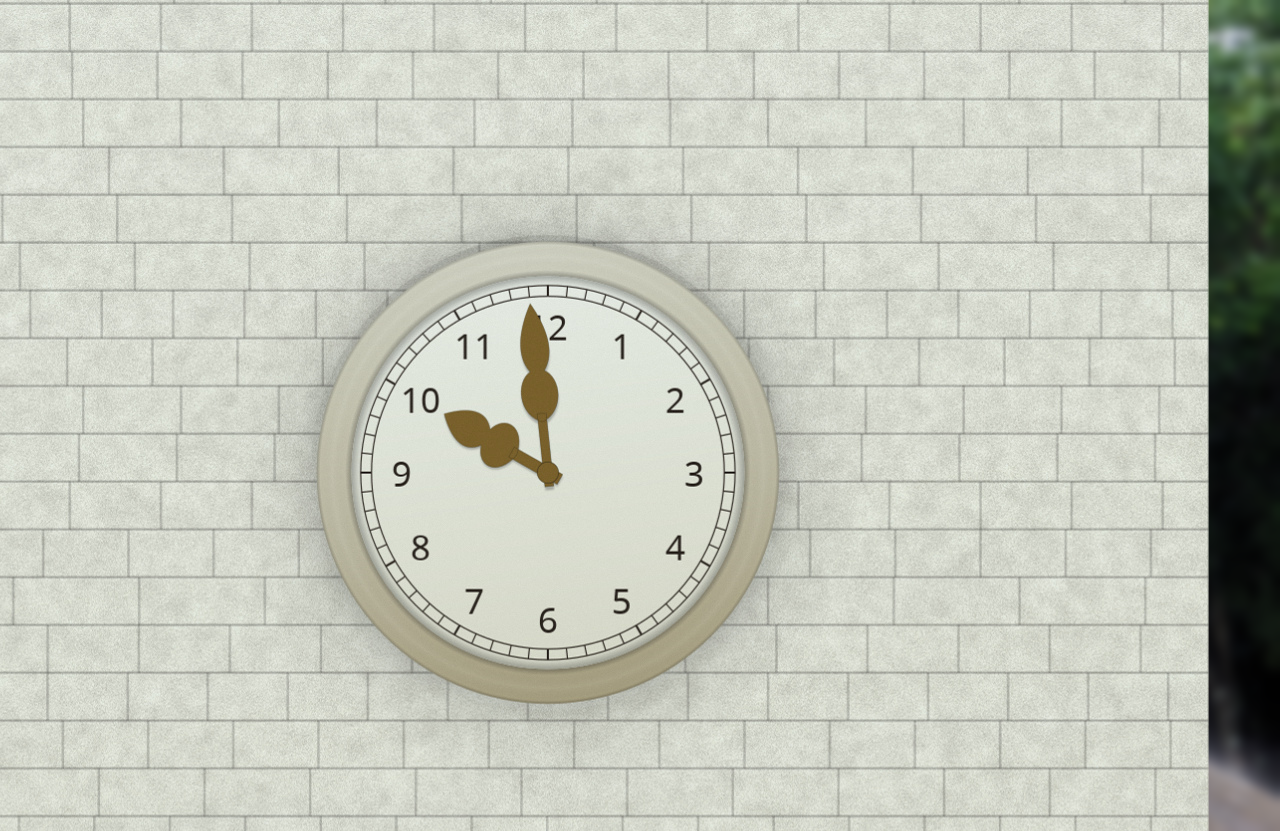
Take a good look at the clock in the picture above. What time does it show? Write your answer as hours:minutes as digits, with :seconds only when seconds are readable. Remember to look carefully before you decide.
9:59
